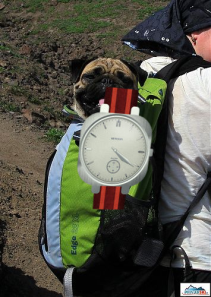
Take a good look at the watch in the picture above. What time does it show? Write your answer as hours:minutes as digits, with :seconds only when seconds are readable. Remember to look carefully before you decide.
4:21
